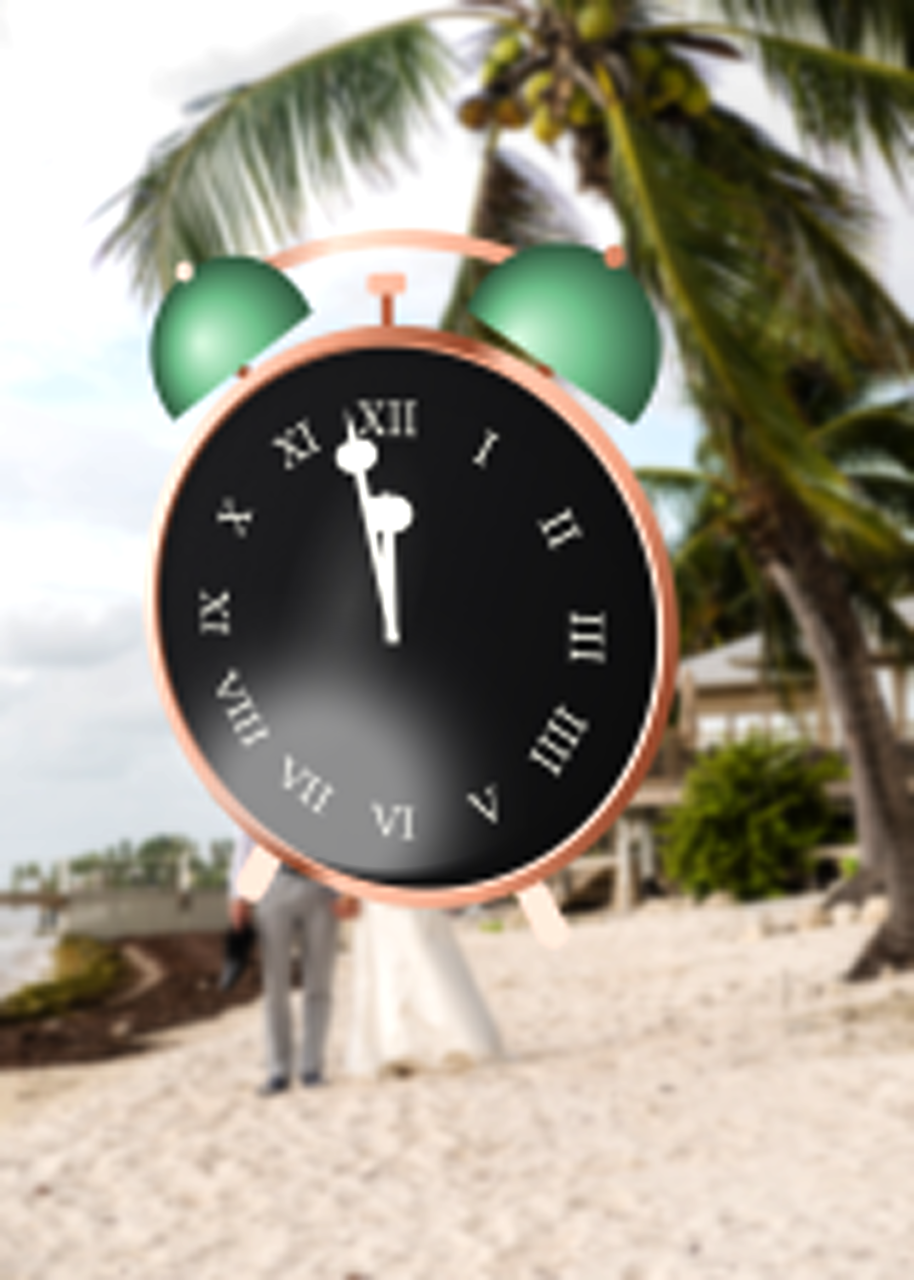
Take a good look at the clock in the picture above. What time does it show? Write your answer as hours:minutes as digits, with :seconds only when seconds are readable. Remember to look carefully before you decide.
11:58
